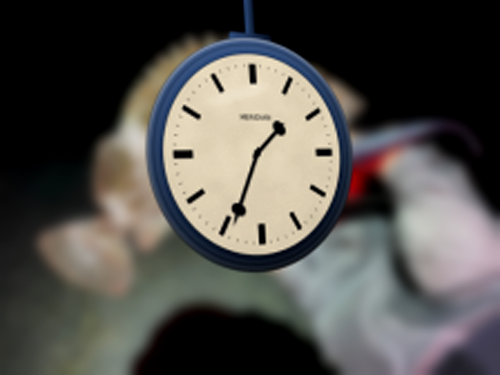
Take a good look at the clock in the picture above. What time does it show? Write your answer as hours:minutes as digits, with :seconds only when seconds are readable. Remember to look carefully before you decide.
1:34
